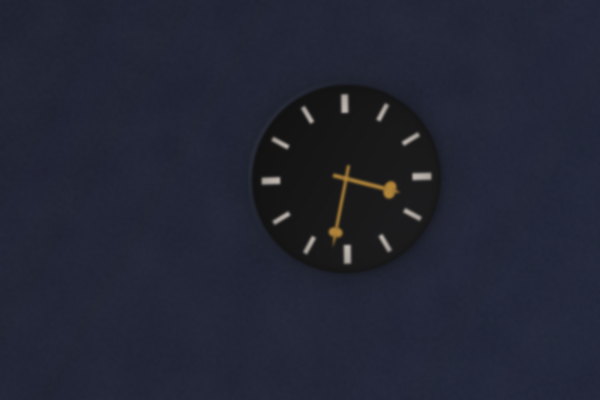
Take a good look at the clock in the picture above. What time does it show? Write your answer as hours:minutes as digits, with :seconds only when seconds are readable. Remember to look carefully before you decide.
3:32
